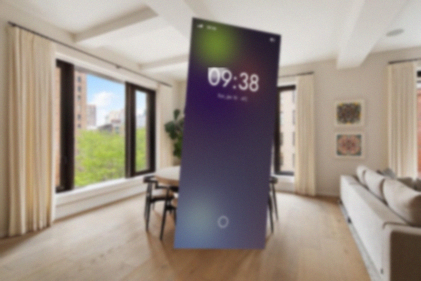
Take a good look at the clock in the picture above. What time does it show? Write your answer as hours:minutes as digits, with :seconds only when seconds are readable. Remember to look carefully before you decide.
9:38
